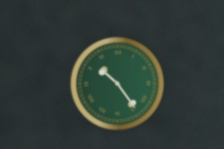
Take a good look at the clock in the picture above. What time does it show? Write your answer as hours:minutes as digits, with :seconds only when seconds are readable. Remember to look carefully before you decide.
10:24
